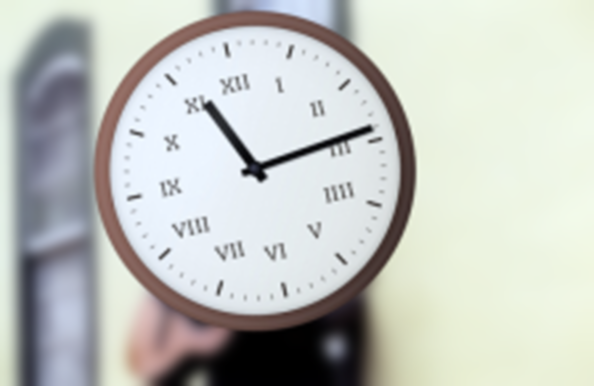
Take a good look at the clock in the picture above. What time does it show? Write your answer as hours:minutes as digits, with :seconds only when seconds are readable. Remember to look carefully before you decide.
11:14
